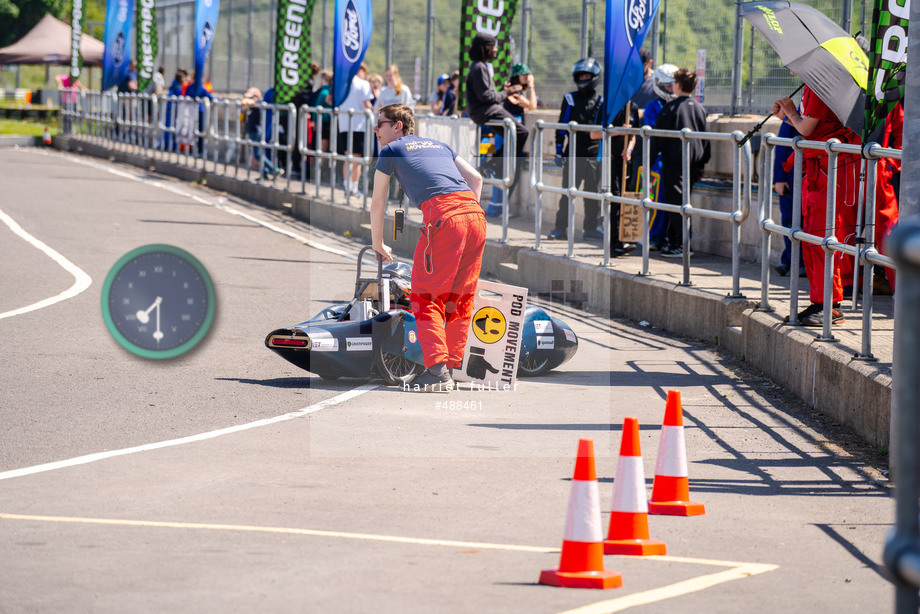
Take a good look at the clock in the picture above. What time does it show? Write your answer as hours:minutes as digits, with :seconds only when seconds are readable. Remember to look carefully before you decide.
7:30
